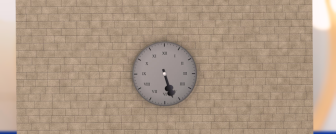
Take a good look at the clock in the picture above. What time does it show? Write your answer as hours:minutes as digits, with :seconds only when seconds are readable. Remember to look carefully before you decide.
5:27
